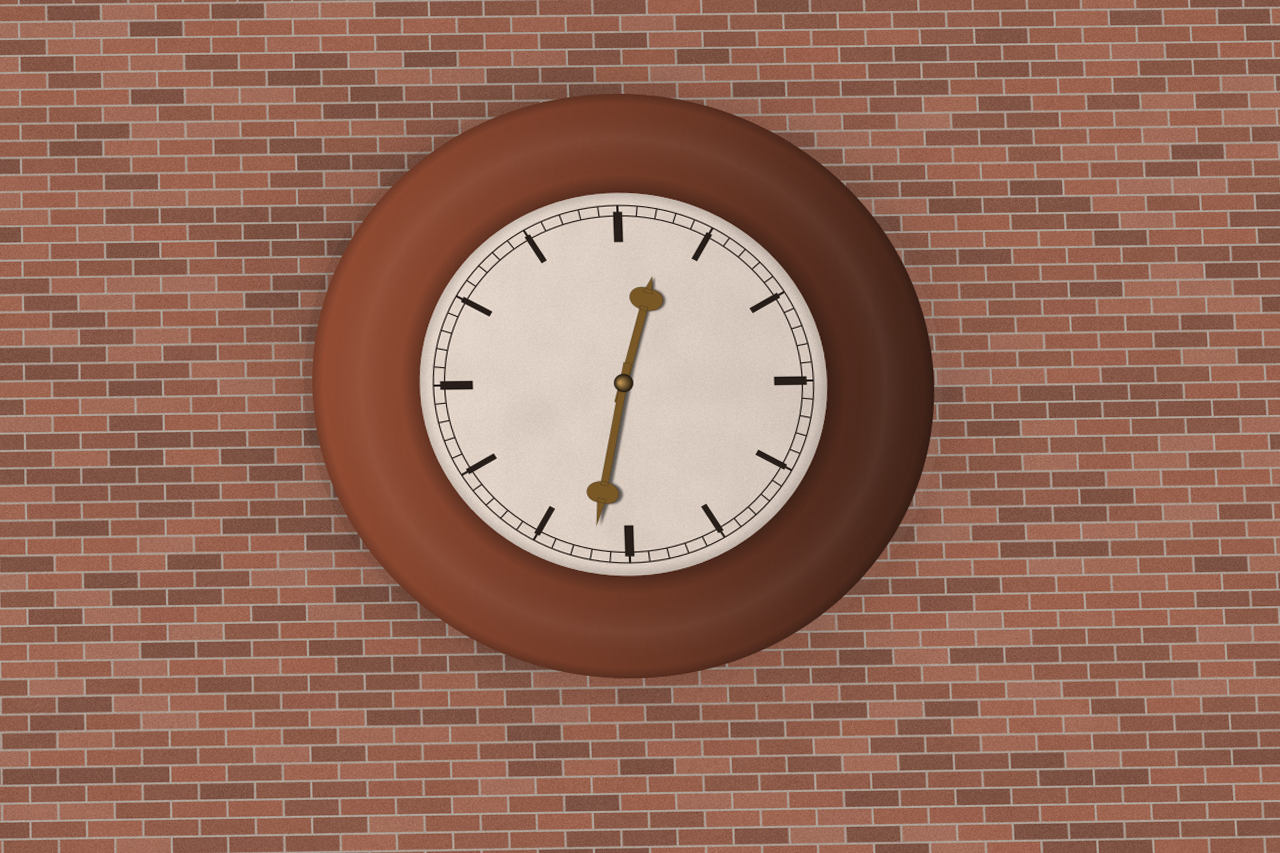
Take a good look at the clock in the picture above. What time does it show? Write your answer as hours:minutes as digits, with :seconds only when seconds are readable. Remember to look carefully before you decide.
12:32
